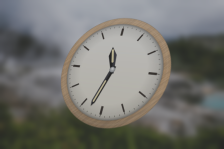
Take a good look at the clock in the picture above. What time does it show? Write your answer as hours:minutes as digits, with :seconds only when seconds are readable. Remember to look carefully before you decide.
11:33
